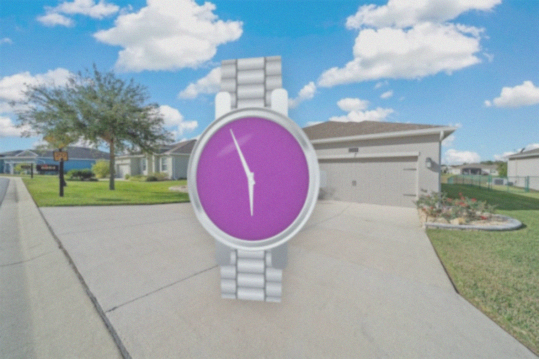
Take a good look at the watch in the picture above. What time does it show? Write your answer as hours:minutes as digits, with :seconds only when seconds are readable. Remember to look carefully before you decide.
5:56
